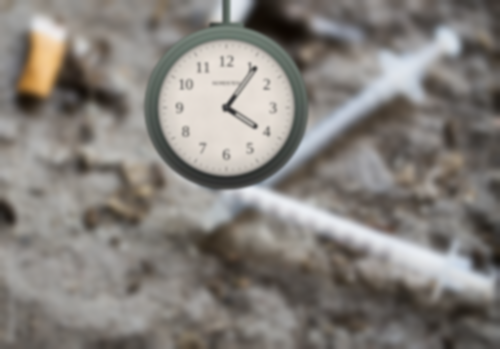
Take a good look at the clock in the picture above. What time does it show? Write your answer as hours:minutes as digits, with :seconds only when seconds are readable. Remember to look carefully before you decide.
4:06
